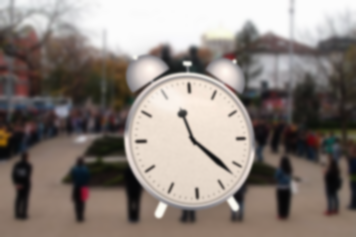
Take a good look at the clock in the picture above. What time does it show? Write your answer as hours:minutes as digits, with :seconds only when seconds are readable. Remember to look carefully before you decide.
11:22
